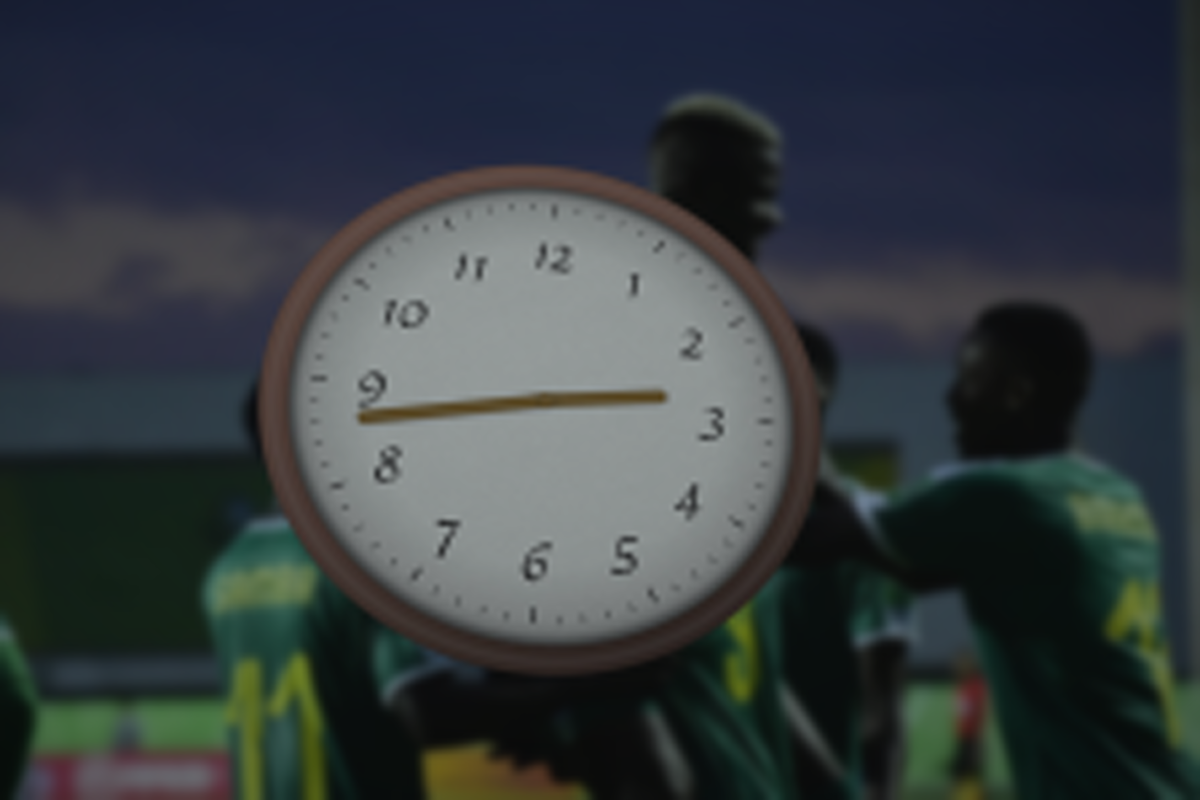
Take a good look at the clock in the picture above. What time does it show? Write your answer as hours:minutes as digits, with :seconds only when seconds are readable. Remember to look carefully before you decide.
2:43
